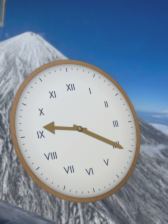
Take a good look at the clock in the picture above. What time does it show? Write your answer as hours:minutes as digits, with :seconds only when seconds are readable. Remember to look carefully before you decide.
9:20
